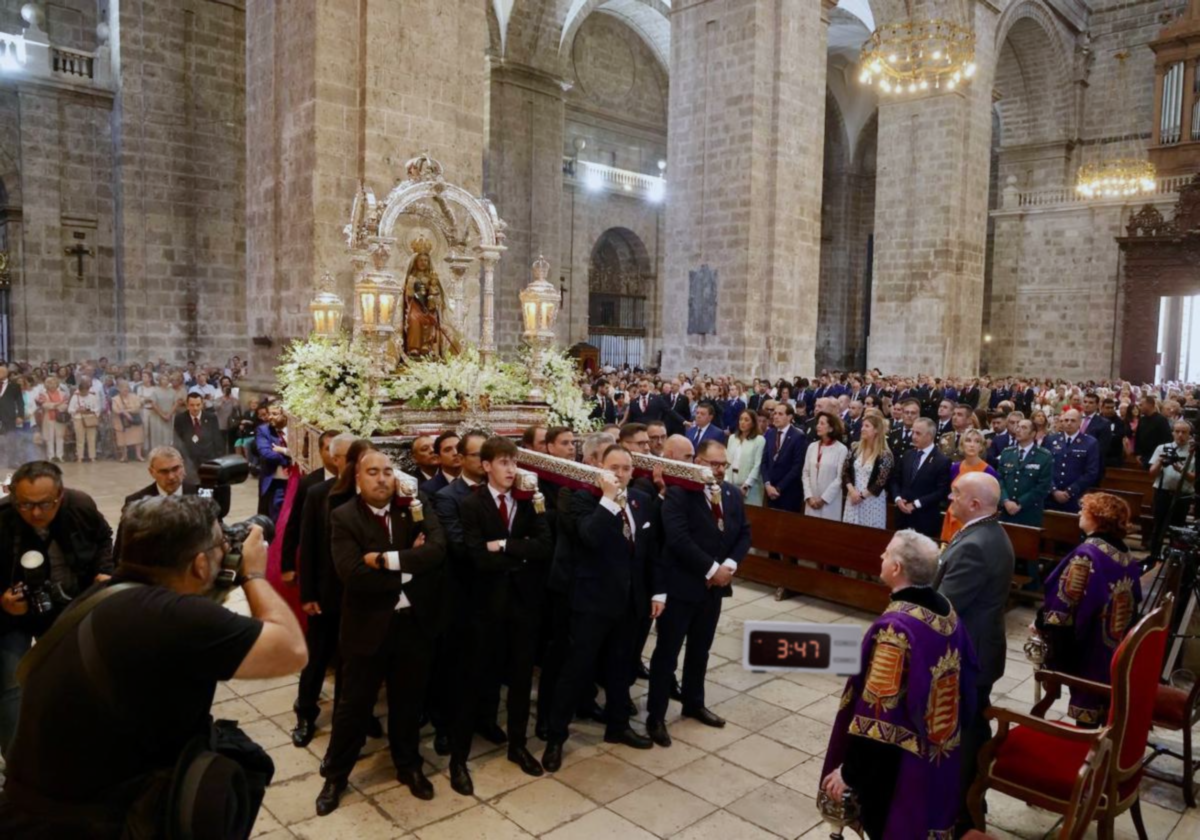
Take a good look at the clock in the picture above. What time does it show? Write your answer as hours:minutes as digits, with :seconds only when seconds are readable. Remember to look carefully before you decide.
3:47
